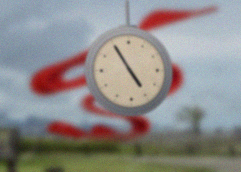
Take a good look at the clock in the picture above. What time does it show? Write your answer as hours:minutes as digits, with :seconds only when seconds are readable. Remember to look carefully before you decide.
4:55
